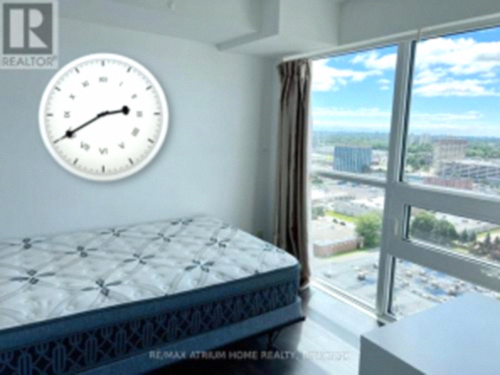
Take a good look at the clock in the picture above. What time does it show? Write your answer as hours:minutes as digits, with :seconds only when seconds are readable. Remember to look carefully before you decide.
2:40
